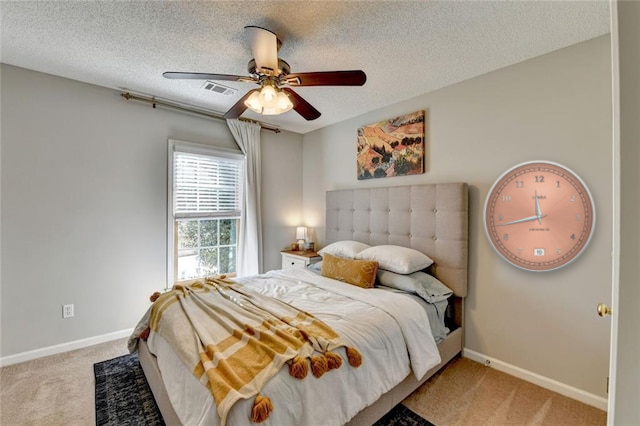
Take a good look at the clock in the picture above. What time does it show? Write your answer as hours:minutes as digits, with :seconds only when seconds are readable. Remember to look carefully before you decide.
11:43
